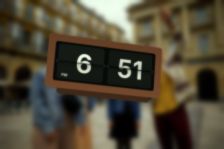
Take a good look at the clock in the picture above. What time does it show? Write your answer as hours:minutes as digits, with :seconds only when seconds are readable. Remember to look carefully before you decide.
6:51
